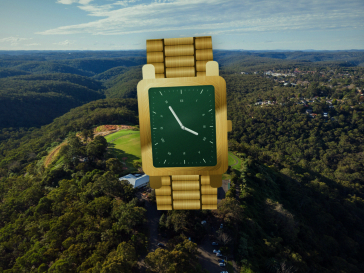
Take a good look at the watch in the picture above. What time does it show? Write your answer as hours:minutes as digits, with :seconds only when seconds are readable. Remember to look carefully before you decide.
3:55
